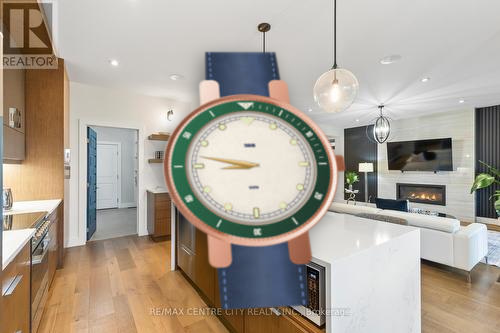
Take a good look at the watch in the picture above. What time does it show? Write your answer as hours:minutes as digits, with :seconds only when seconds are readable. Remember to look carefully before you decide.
8:47
